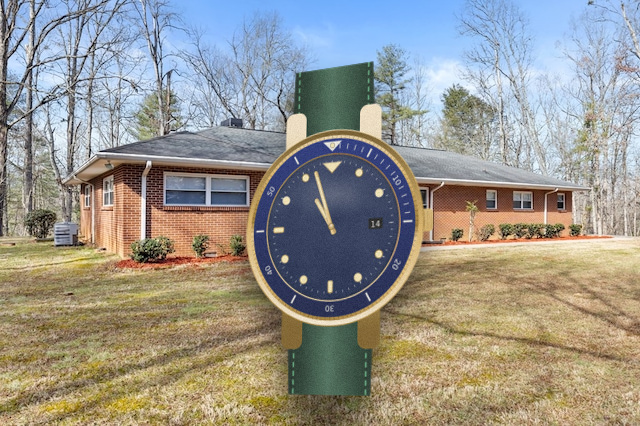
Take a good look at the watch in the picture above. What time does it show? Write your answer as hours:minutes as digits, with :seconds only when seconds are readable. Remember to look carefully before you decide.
10:57
